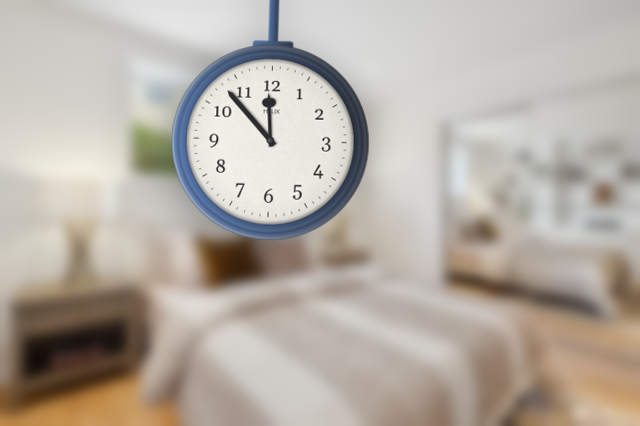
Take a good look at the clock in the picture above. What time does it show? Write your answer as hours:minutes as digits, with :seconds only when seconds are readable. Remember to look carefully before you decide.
11:53
